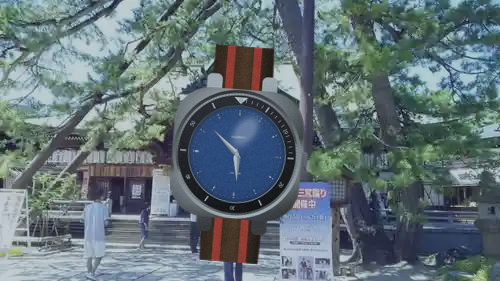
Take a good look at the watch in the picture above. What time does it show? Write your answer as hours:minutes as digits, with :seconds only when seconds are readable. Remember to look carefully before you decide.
5:52
